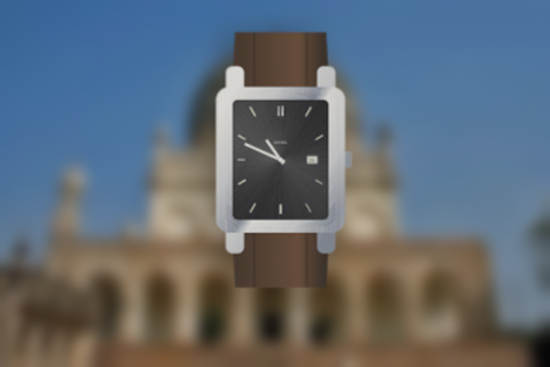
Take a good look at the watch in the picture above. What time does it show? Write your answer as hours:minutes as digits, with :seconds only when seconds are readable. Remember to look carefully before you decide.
10:49
